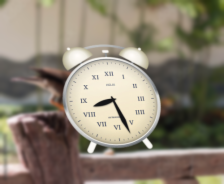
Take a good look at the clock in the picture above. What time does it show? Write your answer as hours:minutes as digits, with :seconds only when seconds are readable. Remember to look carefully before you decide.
8:27
